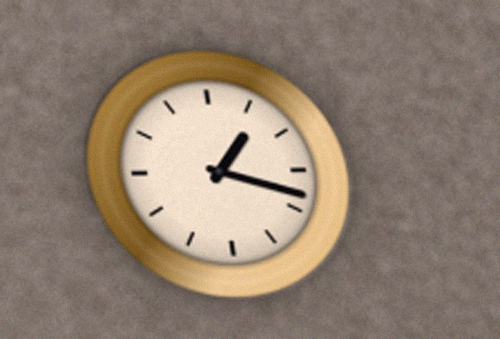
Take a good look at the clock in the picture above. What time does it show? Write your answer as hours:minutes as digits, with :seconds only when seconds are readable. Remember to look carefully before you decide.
1:18
